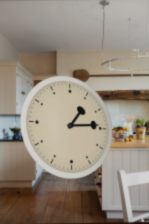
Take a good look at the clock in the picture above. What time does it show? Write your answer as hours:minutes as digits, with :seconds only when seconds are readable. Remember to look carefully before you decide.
1:14
